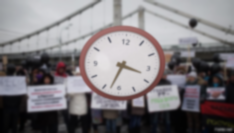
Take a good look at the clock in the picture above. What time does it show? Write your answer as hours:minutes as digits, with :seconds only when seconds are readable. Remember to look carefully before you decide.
3:33
